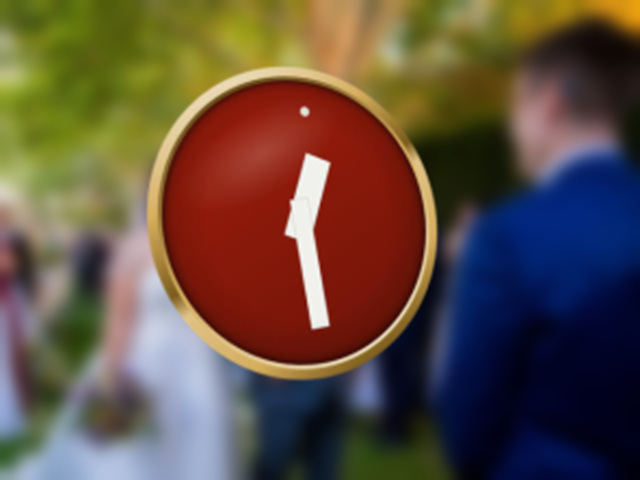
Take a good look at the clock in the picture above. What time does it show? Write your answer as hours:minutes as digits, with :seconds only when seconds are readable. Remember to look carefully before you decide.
12:28
